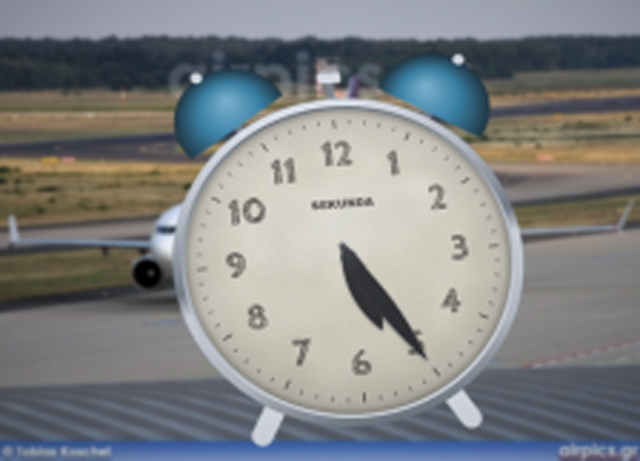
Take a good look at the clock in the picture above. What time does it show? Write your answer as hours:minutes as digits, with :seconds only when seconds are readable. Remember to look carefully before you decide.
5:25
